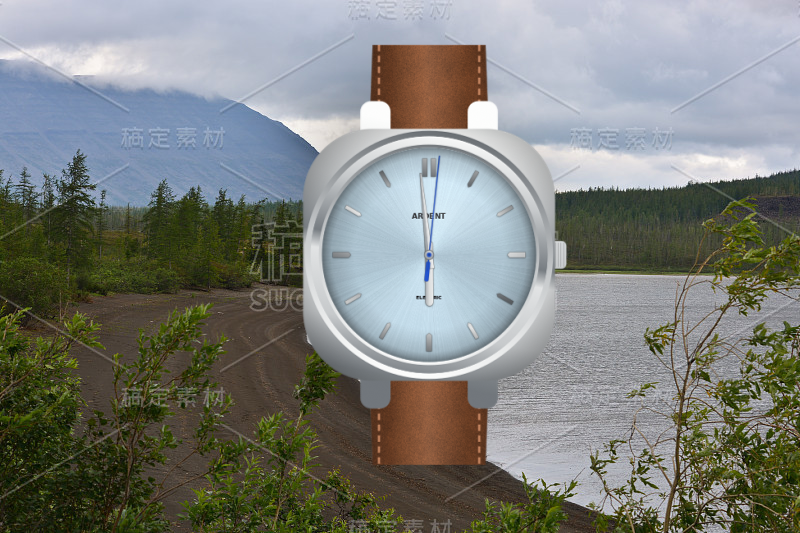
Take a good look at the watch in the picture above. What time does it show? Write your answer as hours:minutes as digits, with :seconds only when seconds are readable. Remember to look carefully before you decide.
5:59:01
